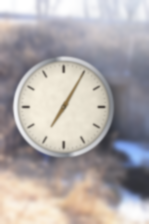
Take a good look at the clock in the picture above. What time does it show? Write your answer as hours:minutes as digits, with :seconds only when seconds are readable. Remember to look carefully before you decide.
7:05
